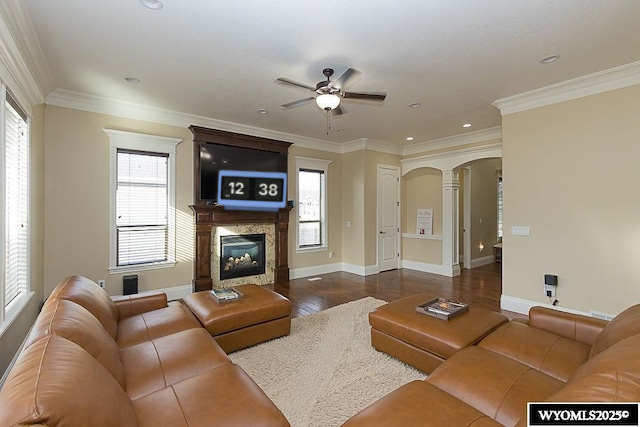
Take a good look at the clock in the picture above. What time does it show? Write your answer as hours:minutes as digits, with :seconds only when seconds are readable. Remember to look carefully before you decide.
12:38
